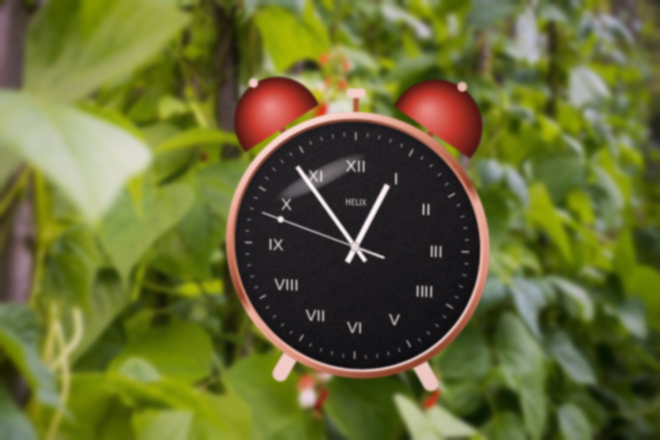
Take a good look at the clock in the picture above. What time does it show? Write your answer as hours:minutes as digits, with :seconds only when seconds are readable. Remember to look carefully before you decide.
12:53:48
